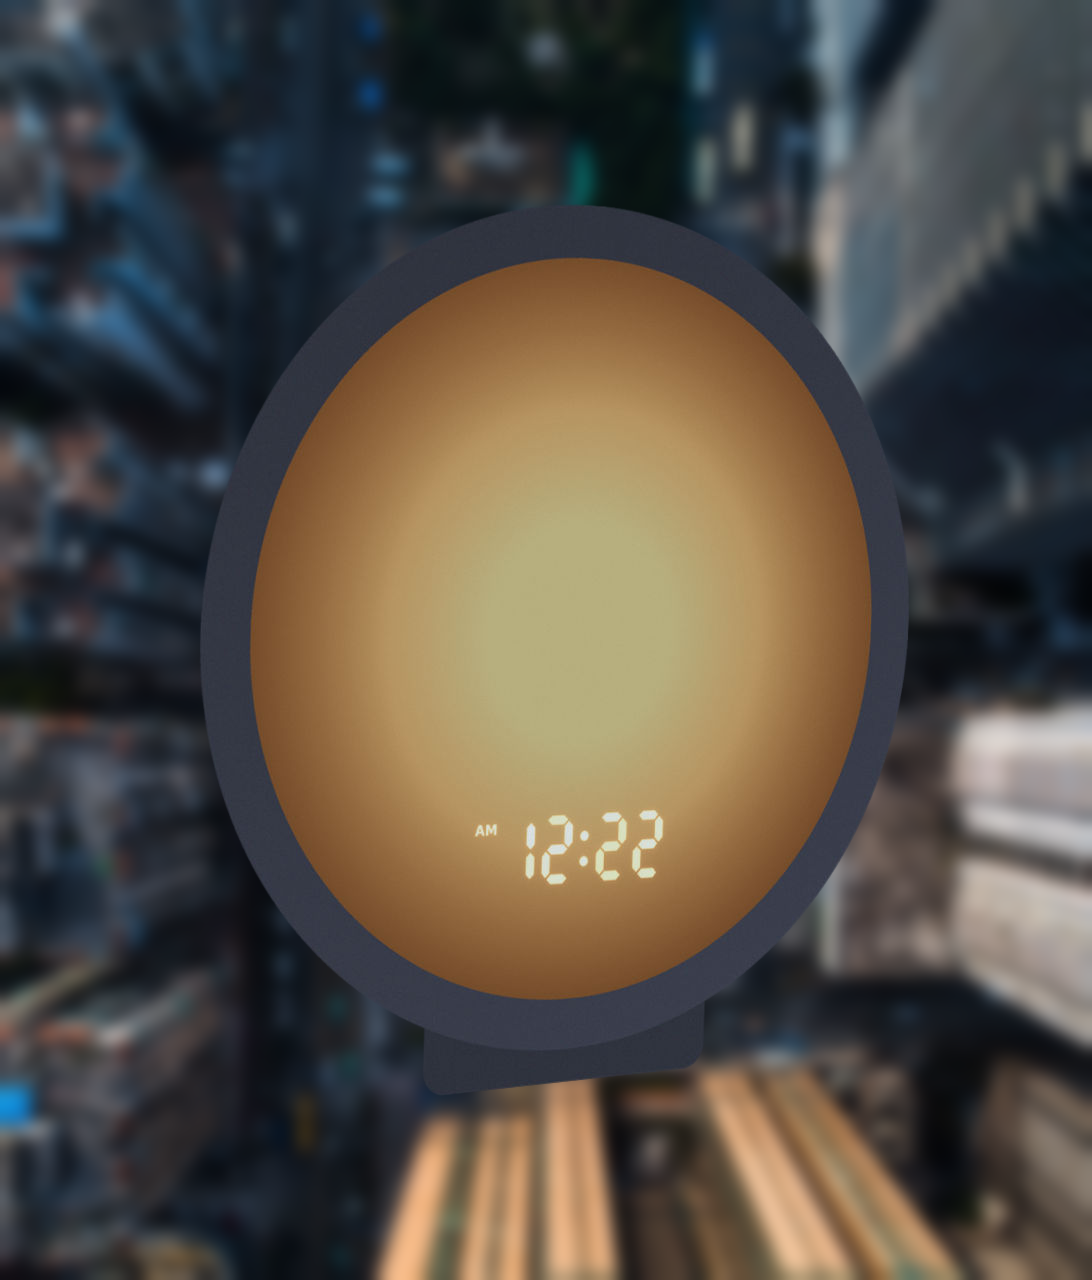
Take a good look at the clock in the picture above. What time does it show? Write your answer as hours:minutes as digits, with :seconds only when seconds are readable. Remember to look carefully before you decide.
12:22
